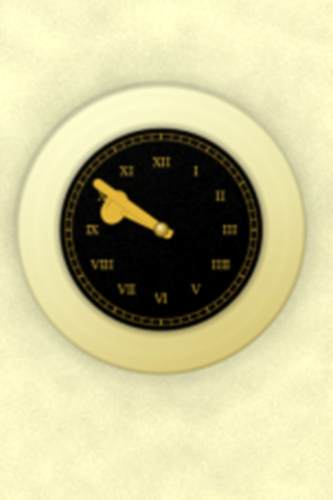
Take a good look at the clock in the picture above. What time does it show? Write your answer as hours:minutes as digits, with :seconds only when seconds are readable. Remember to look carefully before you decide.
9:51
